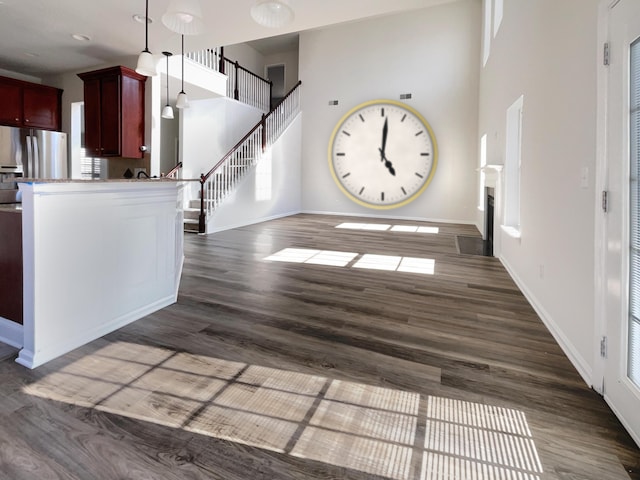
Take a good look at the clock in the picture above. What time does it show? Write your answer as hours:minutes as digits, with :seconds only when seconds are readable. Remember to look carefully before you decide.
5:01
